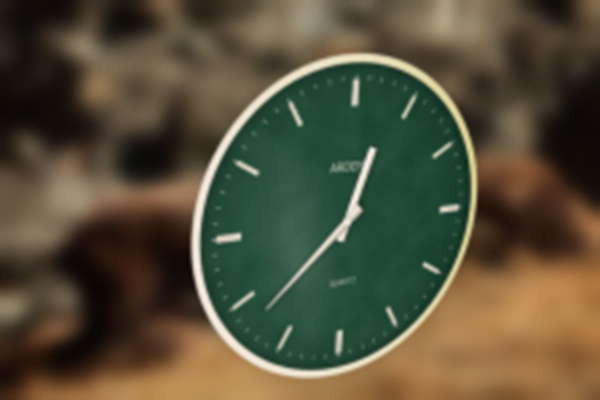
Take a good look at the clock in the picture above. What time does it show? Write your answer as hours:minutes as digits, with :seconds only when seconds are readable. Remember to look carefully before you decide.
12:38
